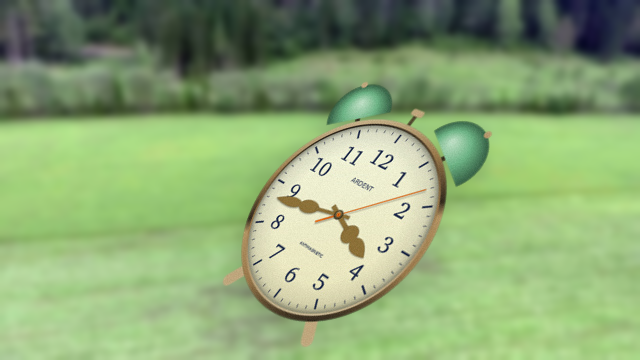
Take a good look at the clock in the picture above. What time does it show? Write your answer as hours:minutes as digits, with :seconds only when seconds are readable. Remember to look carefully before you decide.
3:43:08
